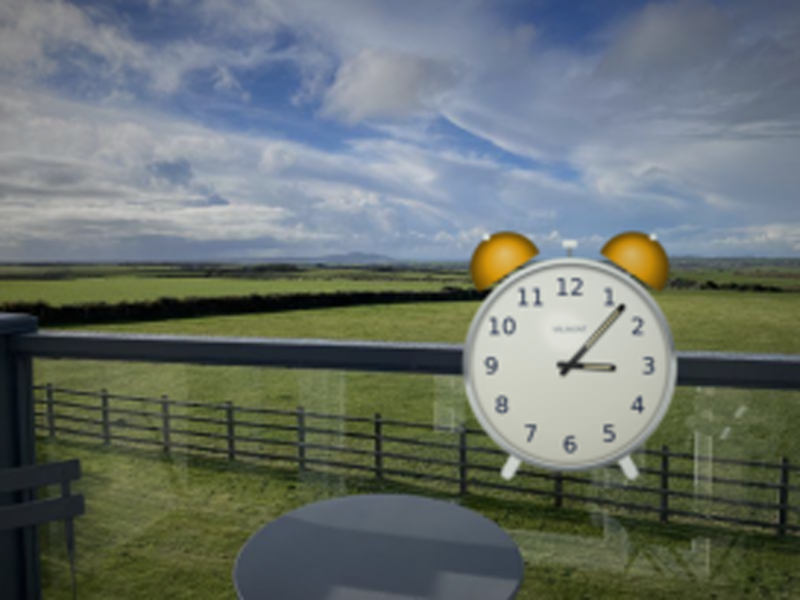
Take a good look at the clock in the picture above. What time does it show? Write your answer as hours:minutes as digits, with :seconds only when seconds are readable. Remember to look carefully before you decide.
3:07
